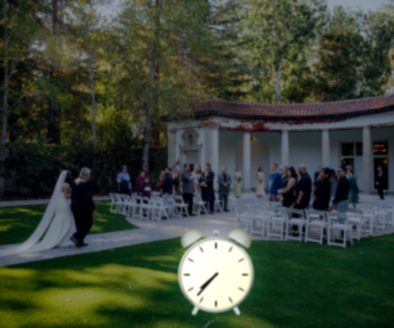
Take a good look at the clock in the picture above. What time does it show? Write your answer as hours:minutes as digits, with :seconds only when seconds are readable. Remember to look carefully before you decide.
7:37
